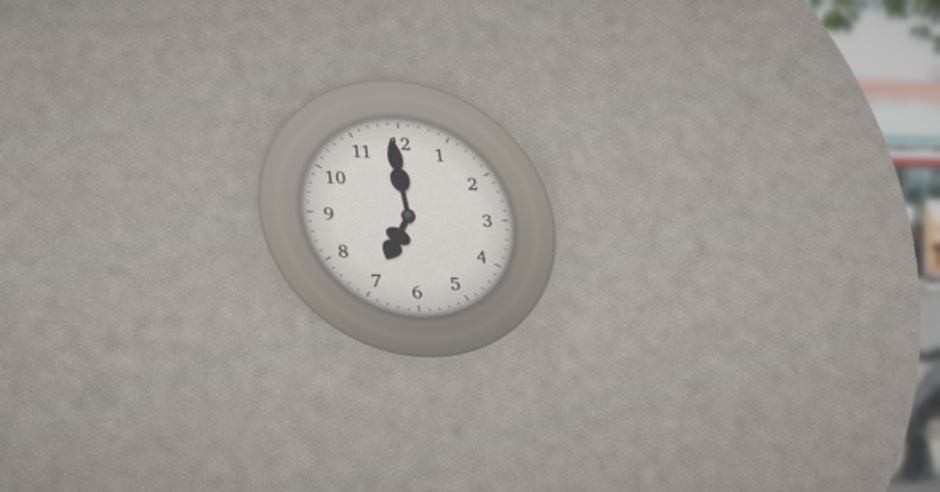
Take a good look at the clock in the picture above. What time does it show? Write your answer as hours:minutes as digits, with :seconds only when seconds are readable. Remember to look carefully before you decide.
6:59
